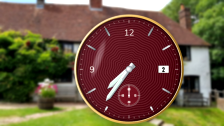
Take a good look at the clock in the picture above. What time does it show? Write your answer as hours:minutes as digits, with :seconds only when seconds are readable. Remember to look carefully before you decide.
7:36
